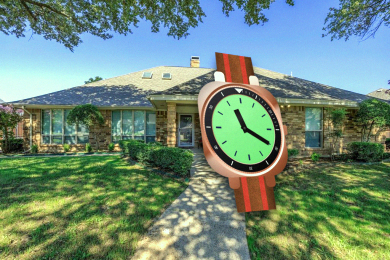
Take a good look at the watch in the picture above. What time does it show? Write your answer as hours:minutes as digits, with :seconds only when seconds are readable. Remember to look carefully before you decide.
11:20
